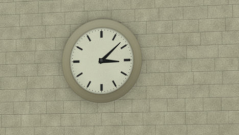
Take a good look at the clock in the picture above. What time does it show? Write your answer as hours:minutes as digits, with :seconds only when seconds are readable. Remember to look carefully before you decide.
3:08
